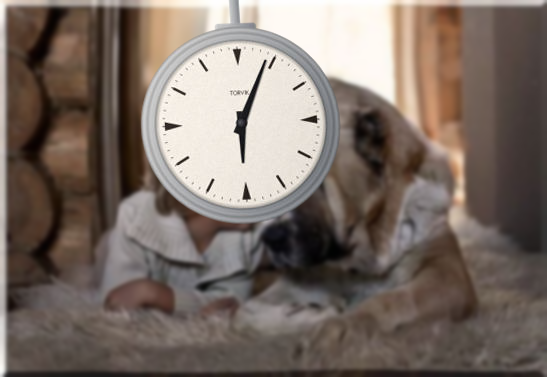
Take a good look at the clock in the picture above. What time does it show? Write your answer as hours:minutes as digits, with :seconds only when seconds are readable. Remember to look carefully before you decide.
6:04
